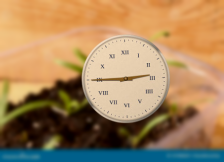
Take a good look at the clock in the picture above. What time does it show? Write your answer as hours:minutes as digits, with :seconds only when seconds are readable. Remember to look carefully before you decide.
2:45
